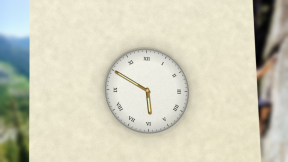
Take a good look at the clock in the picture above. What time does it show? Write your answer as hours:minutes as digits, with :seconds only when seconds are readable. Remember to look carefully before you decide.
5:50
